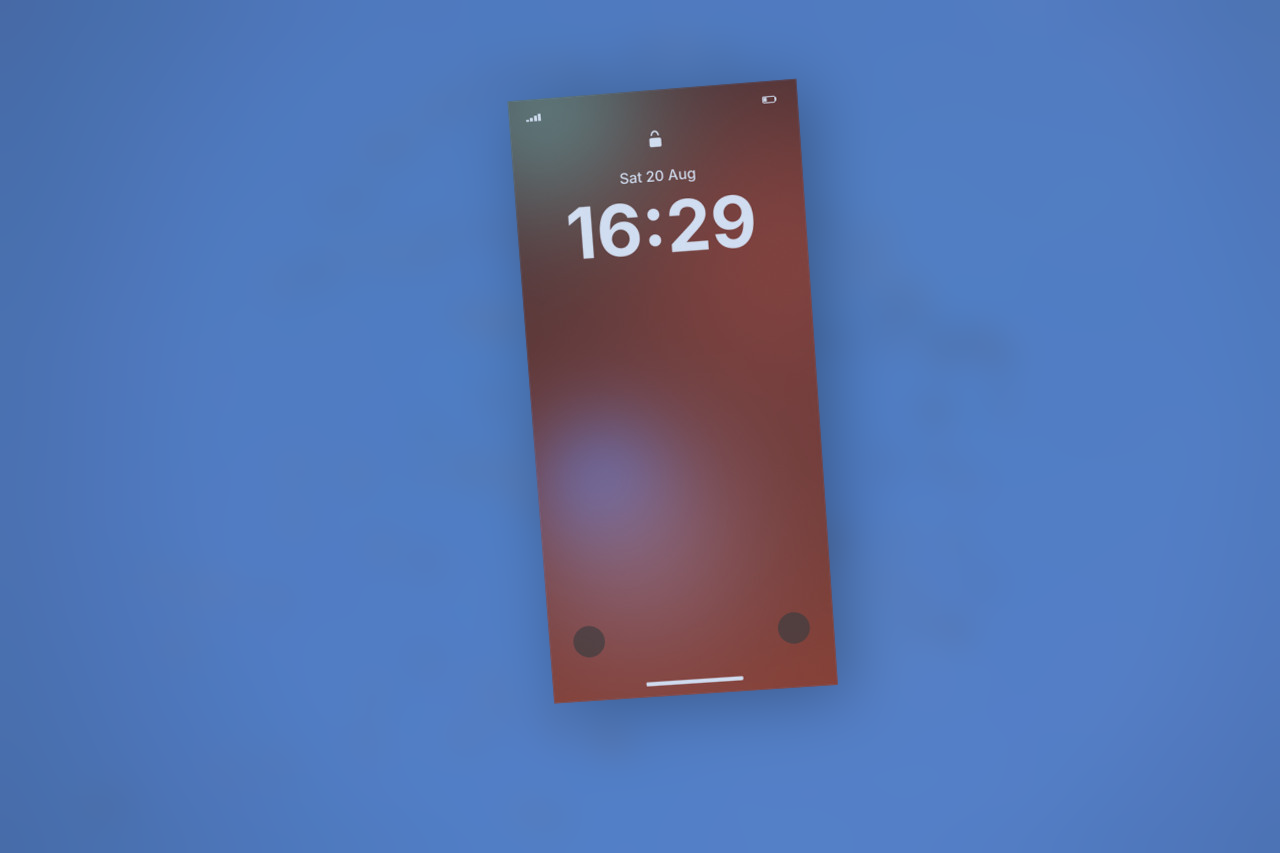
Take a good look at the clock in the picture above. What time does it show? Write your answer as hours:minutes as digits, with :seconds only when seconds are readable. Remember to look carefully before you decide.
16:29
